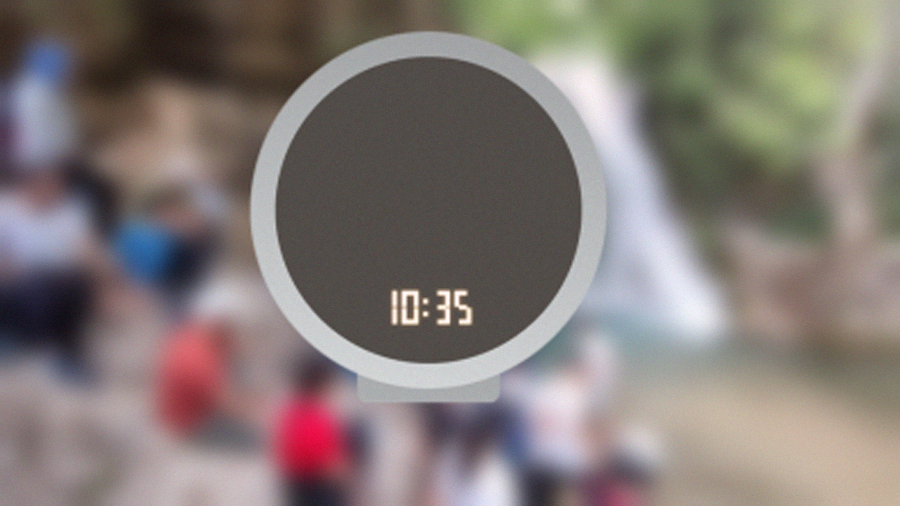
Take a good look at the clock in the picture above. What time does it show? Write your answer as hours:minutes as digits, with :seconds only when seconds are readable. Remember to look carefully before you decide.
10:35
